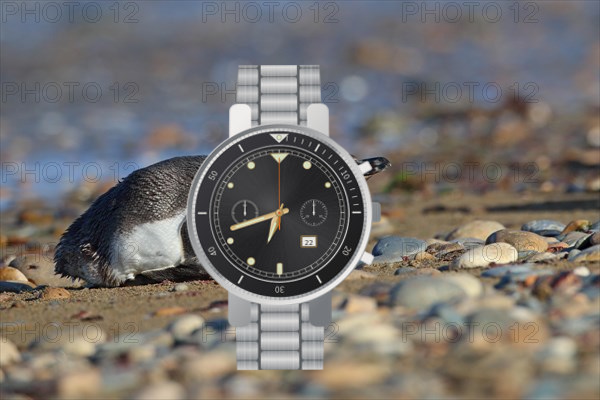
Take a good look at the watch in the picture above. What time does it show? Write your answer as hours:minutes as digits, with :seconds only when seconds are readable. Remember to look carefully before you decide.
6:42
